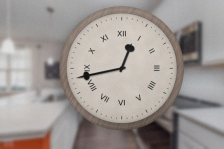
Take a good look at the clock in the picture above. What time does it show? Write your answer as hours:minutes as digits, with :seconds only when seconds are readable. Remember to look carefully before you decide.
12:43
